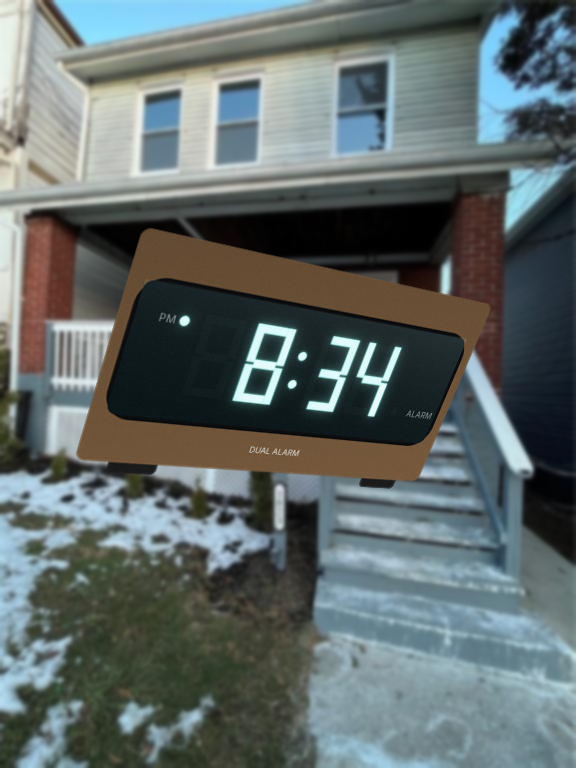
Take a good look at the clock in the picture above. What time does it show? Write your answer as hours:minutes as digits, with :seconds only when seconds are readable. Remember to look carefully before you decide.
8:34
